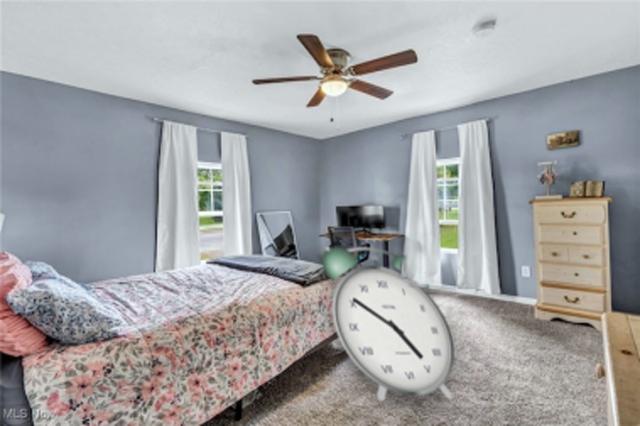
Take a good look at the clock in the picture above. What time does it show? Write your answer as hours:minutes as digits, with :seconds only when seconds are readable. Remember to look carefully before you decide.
4:51
